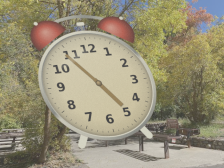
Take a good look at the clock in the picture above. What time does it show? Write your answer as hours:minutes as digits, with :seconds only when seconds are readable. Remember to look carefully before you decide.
4:54
